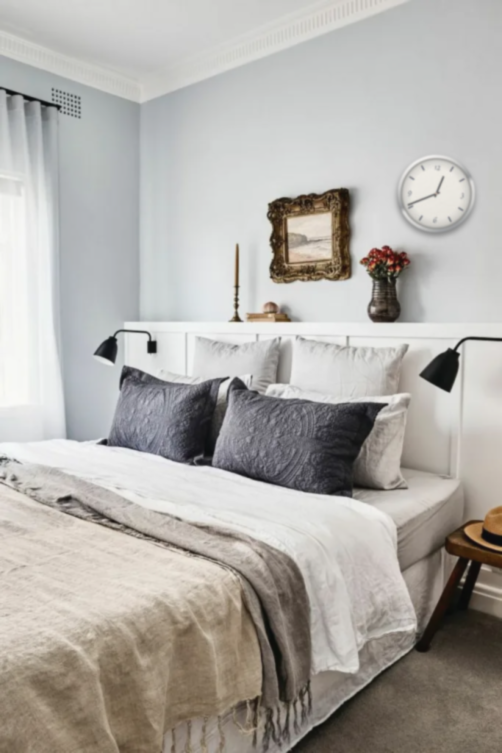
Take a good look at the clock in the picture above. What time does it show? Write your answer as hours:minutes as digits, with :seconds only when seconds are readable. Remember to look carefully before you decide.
12:41
